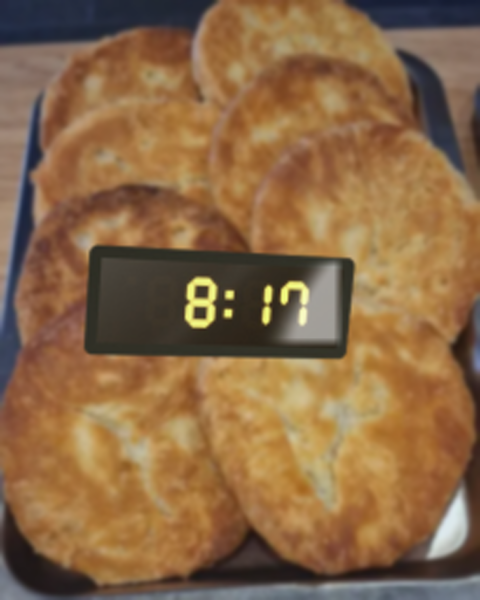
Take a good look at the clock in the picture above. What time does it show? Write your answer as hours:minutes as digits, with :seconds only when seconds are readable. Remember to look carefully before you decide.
8:17
